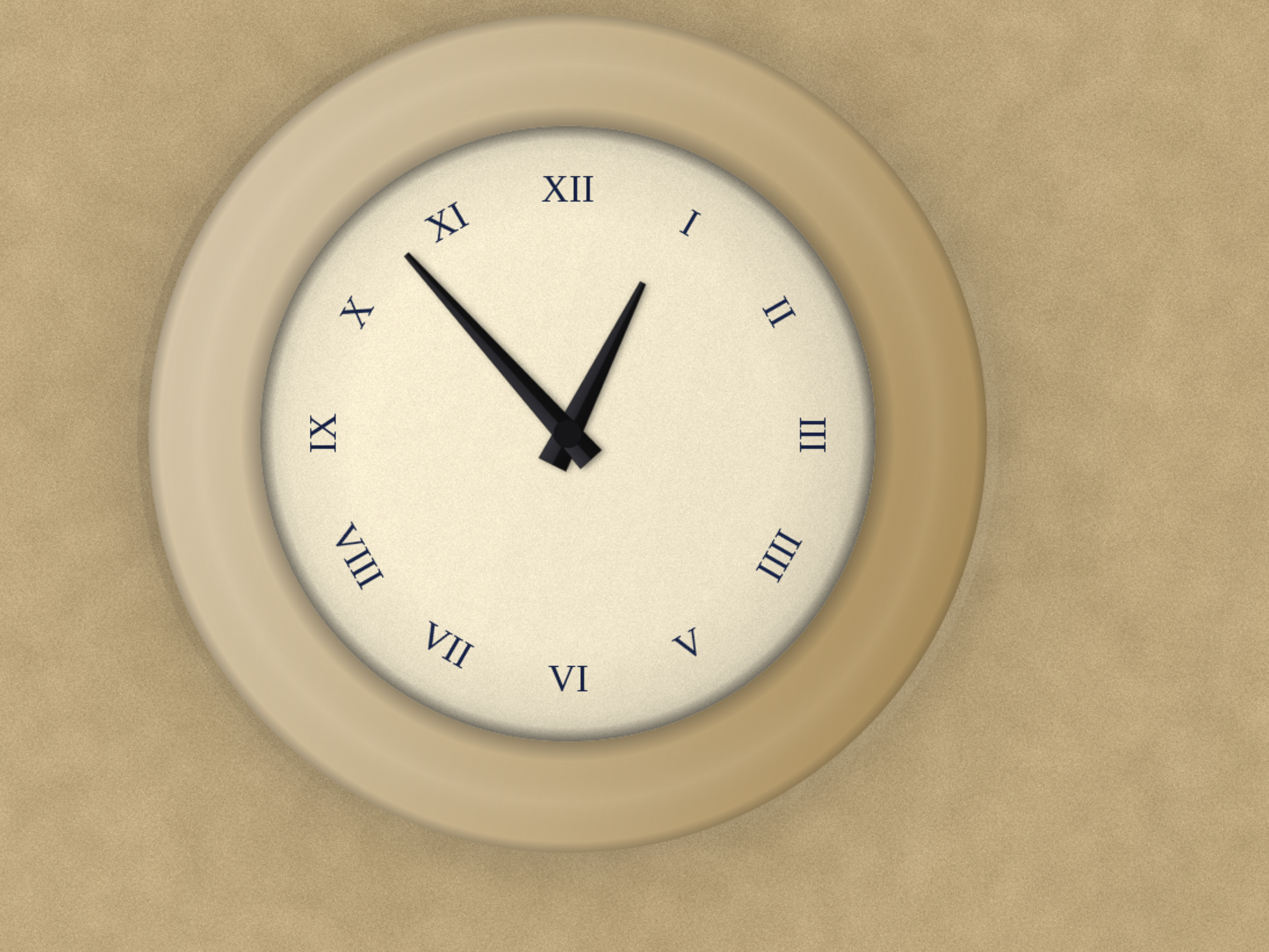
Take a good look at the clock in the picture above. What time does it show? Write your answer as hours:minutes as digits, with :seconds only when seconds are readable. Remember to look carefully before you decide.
12:53
